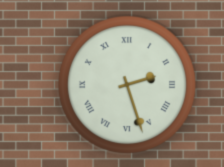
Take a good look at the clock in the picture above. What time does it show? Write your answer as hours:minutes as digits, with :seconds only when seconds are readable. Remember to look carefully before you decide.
2:27
